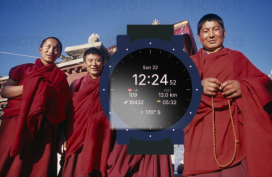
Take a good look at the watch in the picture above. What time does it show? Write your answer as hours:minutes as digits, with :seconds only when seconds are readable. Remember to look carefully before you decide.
12:24
